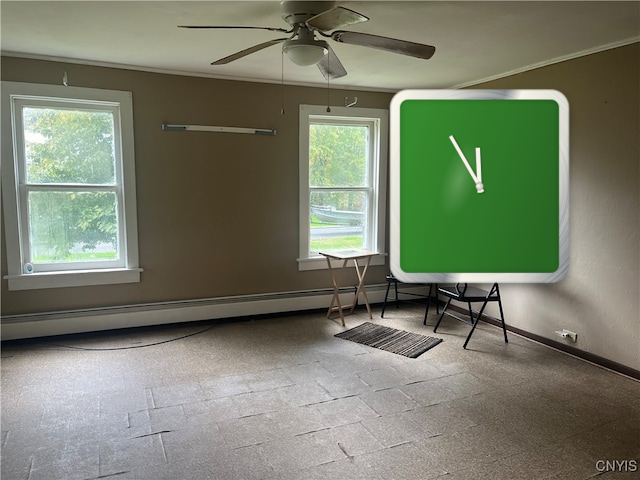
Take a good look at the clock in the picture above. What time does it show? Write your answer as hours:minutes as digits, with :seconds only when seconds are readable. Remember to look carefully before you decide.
11:55
